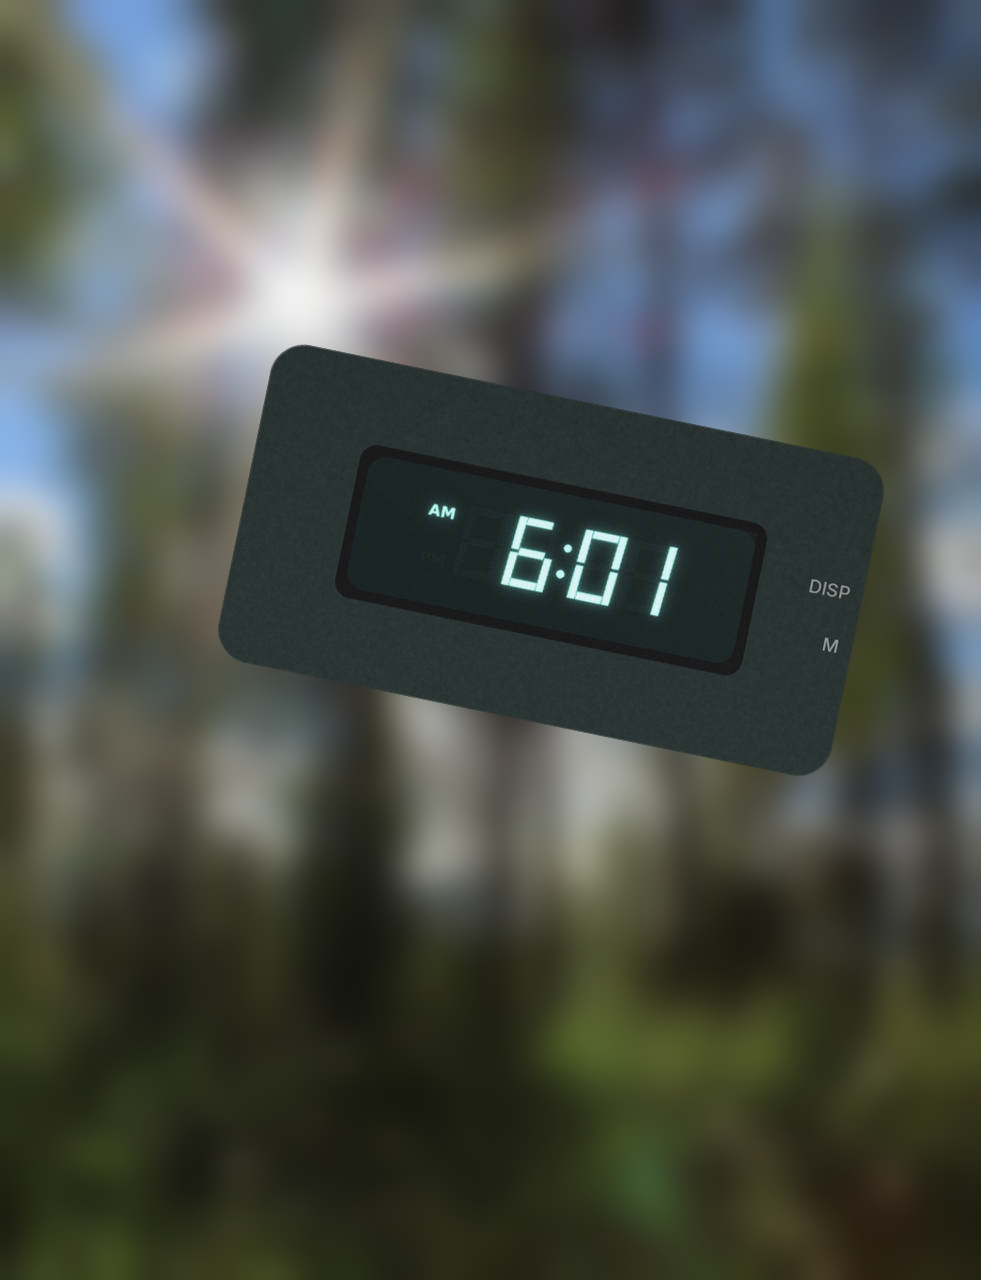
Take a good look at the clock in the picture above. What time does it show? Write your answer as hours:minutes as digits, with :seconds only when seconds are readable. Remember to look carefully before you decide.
6:01
